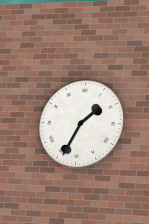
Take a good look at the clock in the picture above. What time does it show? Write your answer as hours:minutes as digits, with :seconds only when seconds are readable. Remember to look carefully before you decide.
1:34
